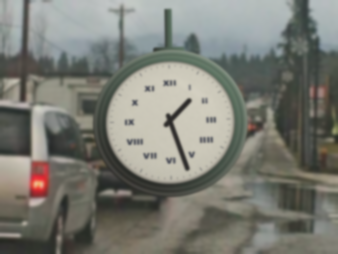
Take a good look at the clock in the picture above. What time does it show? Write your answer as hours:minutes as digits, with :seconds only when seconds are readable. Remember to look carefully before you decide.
1:27
